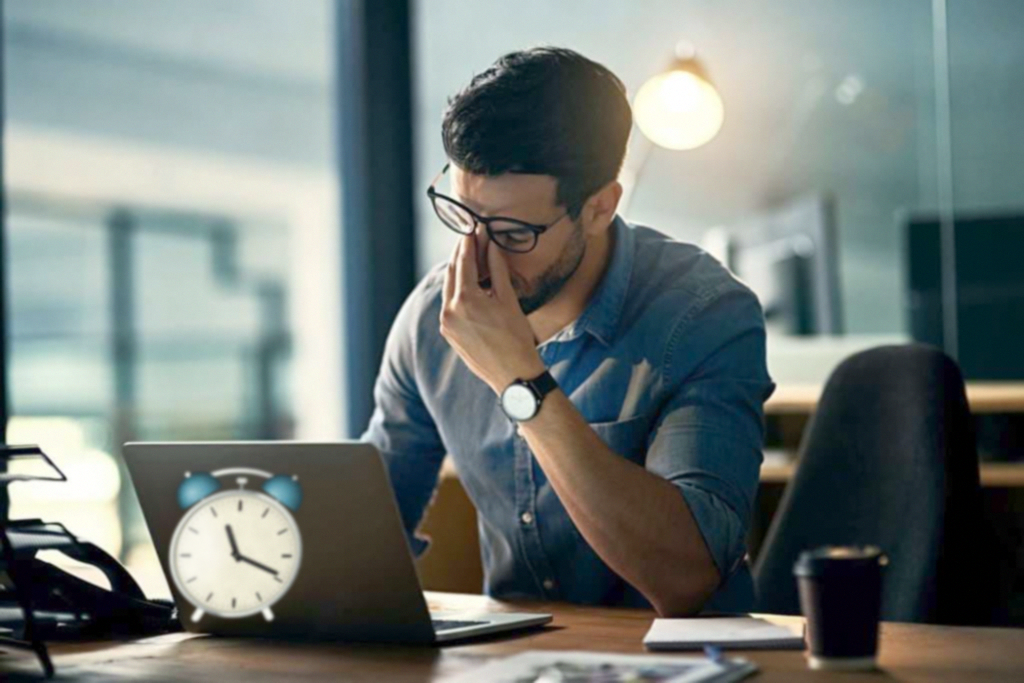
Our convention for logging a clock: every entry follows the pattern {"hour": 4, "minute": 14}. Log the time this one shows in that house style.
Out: {"hour": 11, "minute": 19}
